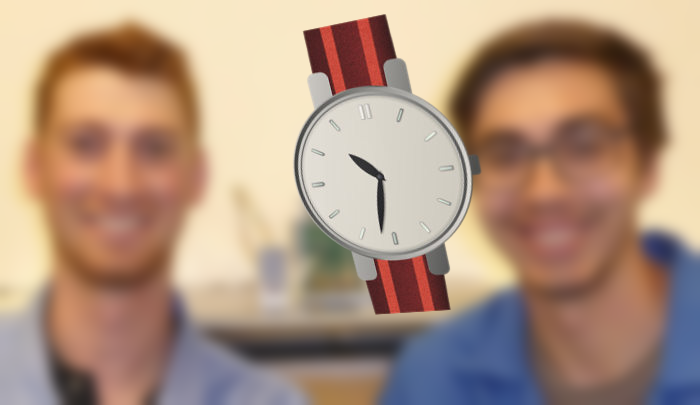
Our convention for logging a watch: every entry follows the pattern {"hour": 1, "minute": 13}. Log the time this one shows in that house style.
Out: {"hour": 10, "minute": 32}
